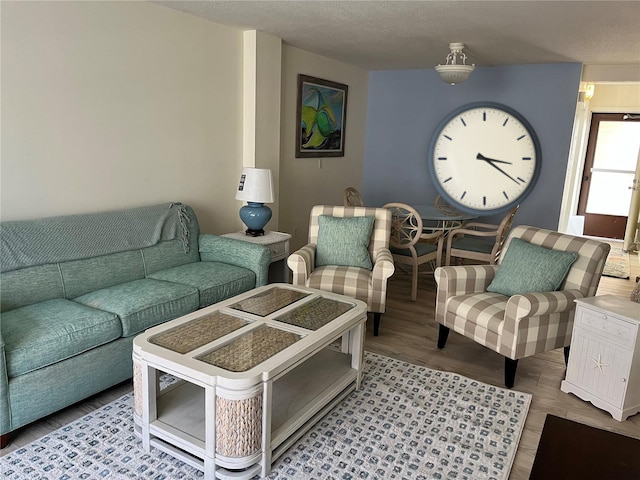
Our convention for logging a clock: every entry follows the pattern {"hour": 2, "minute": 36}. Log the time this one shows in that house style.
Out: {"hour": 3, "minute": 21}
